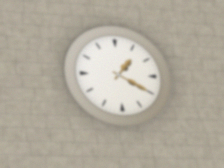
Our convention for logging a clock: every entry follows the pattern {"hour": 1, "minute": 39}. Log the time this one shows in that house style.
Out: {"hour": 1, "minute": 20}
